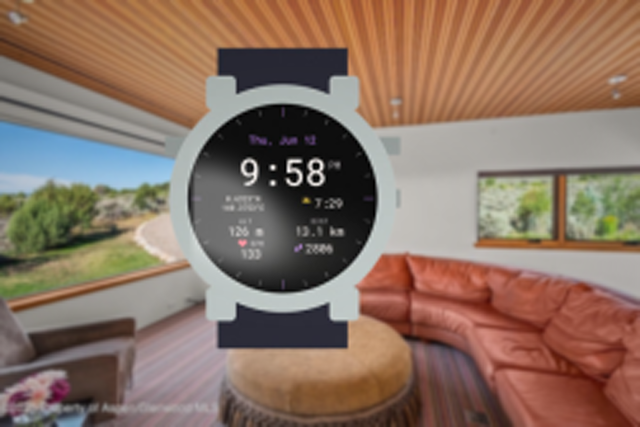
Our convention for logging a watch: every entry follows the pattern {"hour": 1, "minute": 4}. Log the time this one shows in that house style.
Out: {"hour": 9, "minute": 58}
